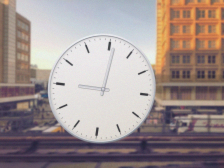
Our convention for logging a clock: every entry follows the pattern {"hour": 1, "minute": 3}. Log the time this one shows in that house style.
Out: {"hour": 9, "minute": 1}
